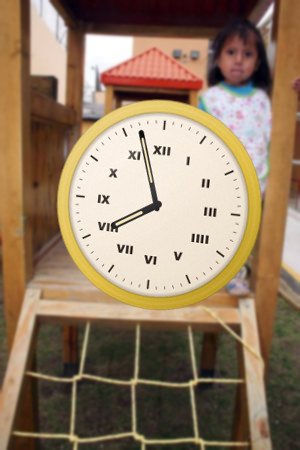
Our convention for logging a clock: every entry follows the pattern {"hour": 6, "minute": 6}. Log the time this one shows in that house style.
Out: {"hour": 7, "minute": 57}
